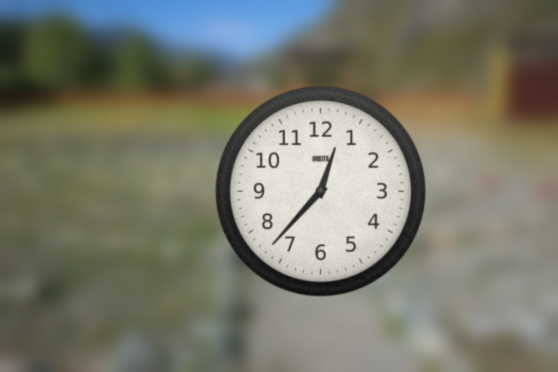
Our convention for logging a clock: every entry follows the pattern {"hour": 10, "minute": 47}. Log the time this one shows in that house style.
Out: {"hour": 12, "minute": 37}
